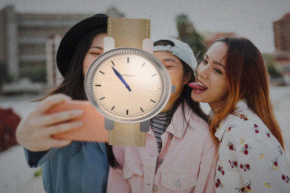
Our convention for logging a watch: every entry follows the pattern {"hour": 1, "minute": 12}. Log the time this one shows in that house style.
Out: {"hour": 10, "minute": 54}
